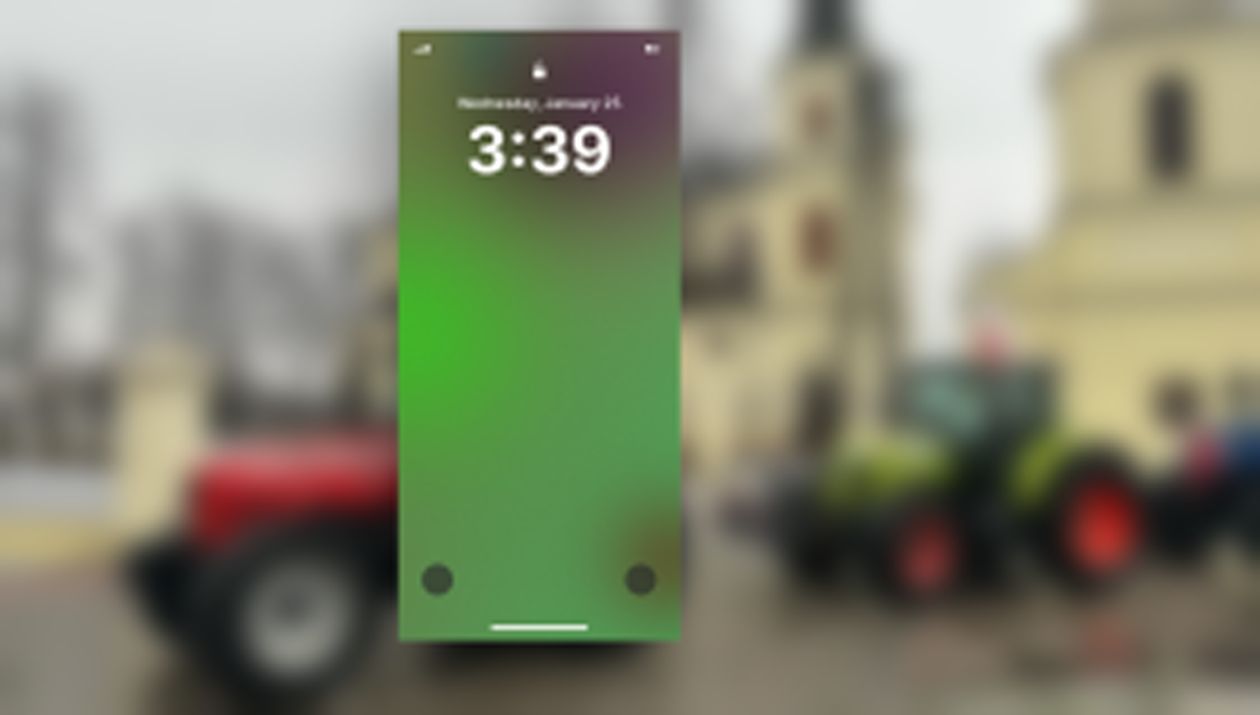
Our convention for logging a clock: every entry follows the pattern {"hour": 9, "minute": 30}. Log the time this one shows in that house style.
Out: {"hour": 3, "minute": 39}
